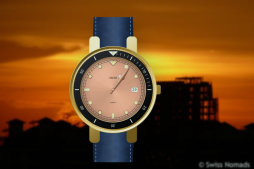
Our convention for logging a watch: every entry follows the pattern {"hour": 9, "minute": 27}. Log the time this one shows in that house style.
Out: {"hour": 1, "minute": 6}
